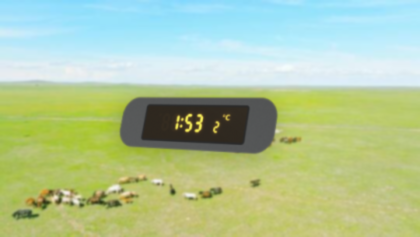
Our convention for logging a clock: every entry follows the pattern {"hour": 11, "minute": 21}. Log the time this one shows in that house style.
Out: {"hour": 1, "minute": 53}
